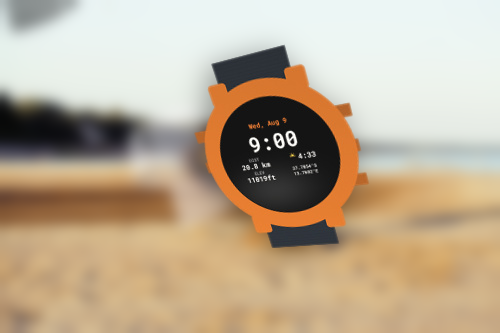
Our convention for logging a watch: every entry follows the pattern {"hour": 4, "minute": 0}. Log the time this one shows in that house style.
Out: {"hour": 9, "minute": 0}
